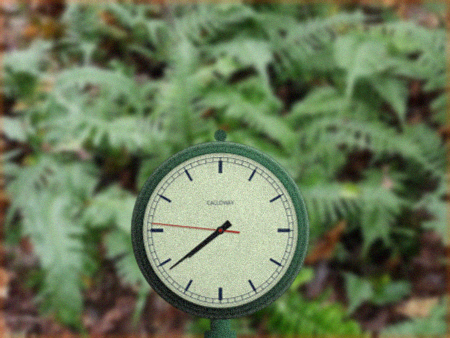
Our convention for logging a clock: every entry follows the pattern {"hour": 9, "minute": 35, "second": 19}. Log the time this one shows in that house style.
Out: {"hour": 7, "minute": 38, "second": 46}
